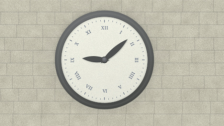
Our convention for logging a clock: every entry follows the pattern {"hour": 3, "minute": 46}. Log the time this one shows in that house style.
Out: {"hour": 9, "minute": 8}
